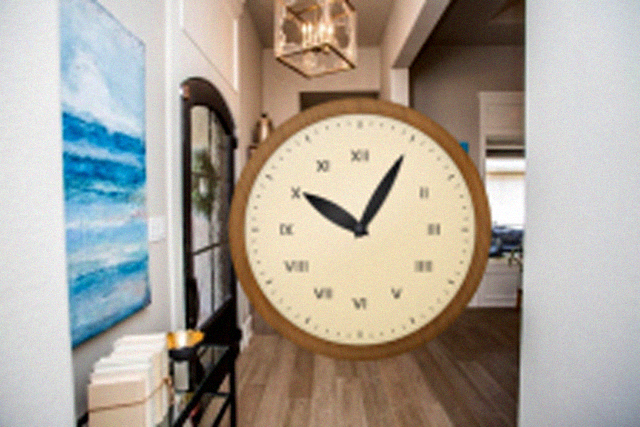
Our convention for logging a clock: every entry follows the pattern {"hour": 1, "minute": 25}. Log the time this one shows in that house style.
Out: {"hour": 10, "minute": 5}
